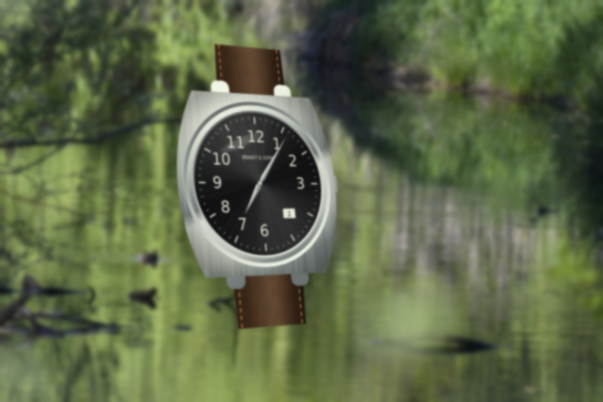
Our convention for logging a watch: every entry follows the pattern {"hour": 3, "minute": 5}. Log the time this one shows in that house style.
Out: {"hour": 7, "minute": 6}
